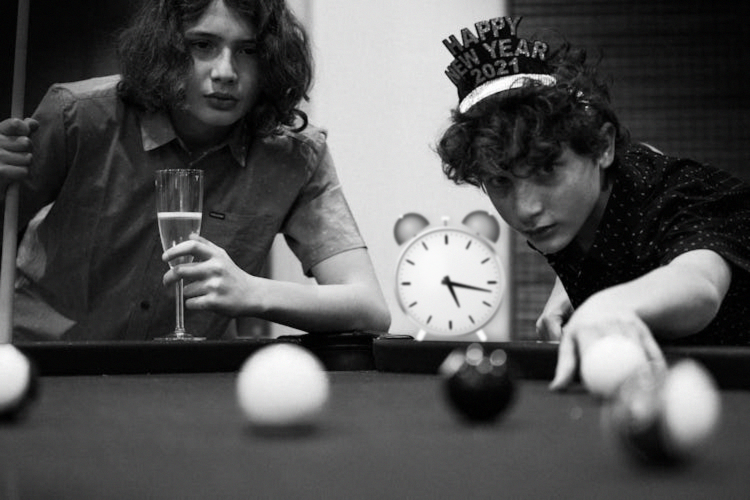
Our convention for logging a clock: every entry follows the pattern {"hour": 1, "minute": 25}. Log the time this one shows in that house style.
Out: {"hour": 5, "minute": 17}
